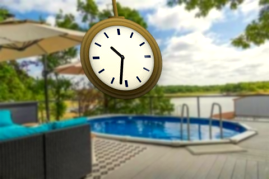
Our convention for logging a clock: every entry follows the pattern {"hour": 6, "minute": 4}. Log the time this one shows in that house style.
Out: {"hour": 10, "minute": 32}
